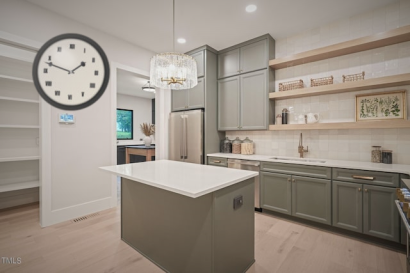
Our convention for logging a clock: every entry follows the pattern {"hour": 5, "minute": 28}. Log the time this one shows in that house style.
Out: {"hour": 1, "minute": 48}
